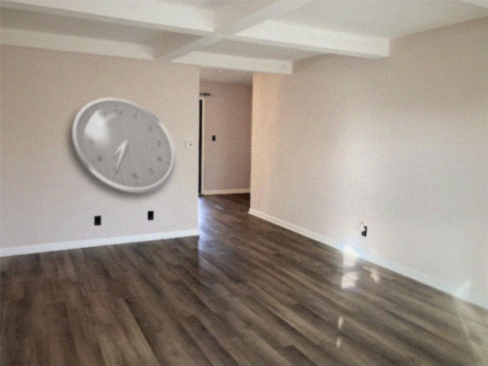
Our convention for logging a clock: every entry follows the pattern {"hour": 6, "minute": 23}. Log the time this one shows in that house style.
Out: {"hour": 7, "minute": 35}
